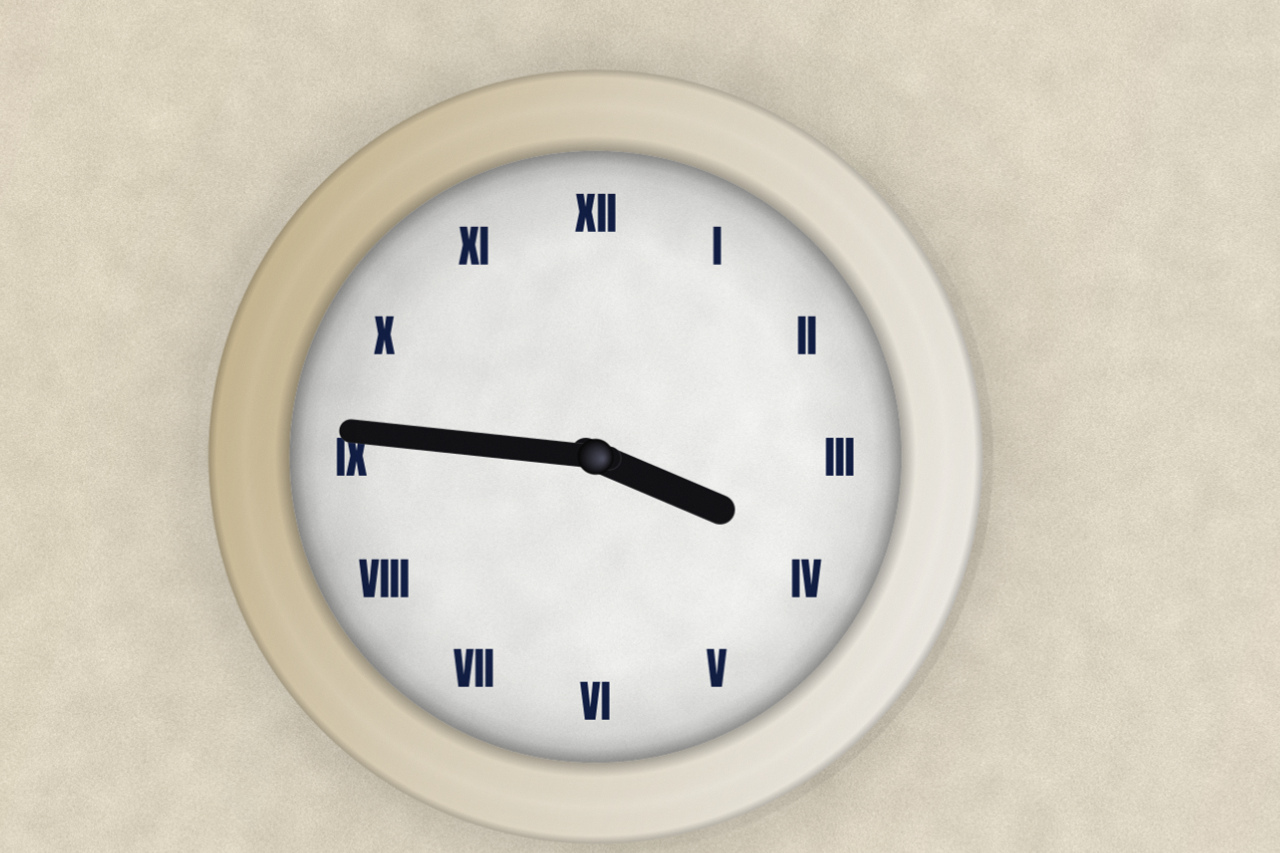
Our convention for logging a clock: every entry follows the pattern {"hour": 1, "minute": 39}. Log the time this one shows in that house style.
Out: {"hour": 3, "minute": 46}
